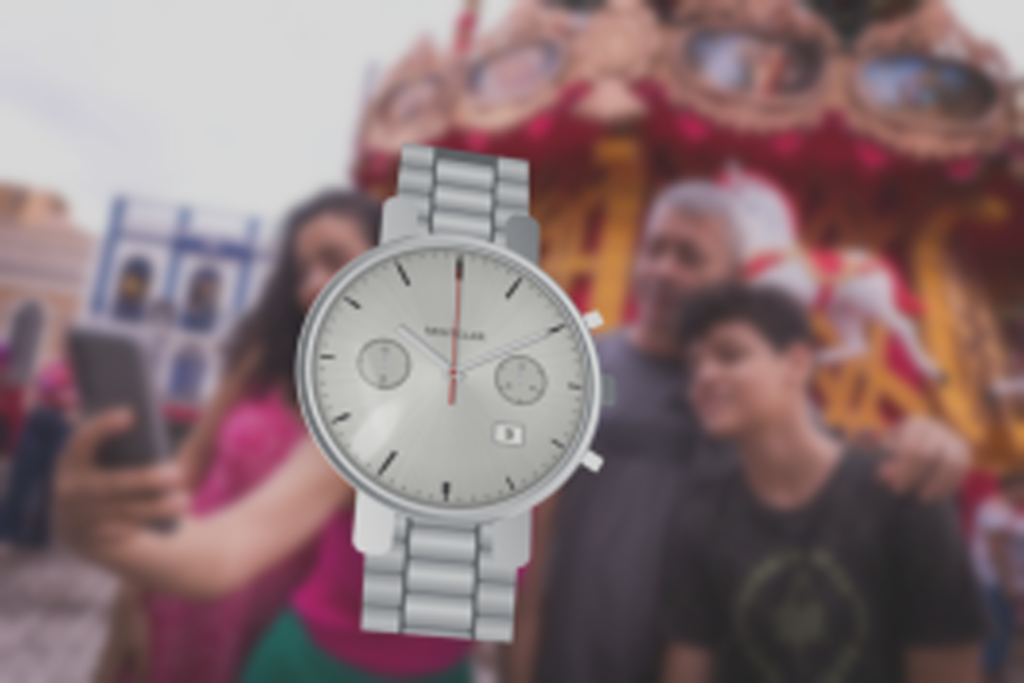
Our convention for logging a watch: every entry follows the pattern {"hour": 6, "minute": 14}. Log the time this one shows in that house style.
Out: {"hour": 10, "minute": 10}
